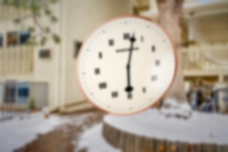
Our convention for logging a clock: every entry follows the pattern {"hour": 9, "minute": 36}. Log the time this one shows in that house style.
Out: {"hour": 6, "minute": 2}
